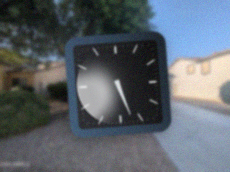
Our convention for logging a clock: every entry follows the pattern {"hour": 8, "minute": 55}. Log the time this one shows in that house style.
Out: {"hour": 5, "minute": 27}
